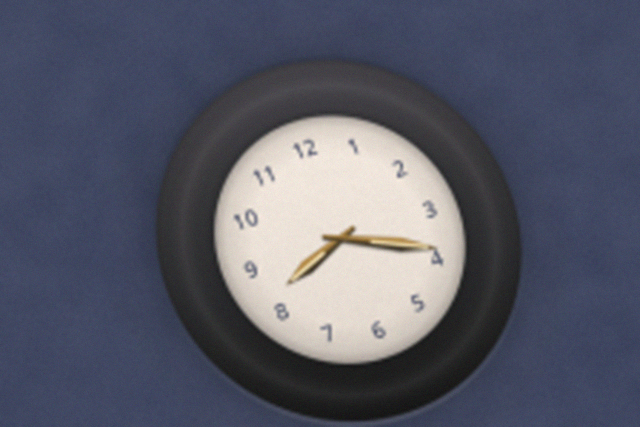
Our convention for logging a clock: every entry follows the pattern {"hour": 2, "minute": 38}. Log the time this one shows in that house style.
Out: {"hour": 8, "minute": 19}
